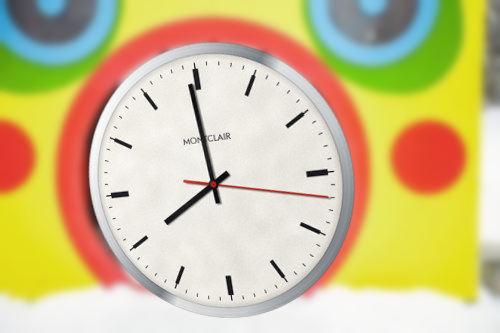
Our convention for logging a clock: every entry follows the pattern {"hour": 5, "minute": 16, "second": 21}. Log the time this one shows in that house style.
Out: {"hour": 7, "minute": 59, "second": 17}
